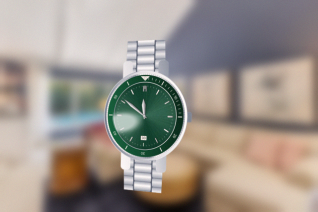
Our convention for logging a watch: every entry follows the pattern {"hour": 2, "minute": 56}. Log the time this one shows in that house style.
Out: {"hour": 11, "minute": 51}
